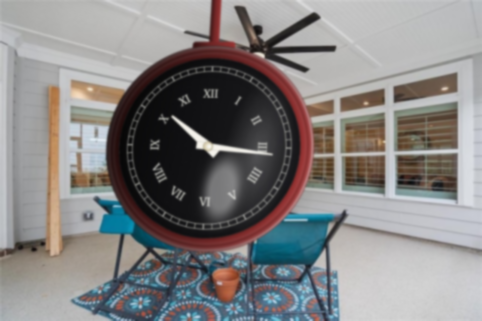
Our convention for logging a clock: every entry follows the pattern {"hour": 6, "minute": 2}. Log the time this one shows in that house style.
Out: {"hour": 10, "minute": 16}
